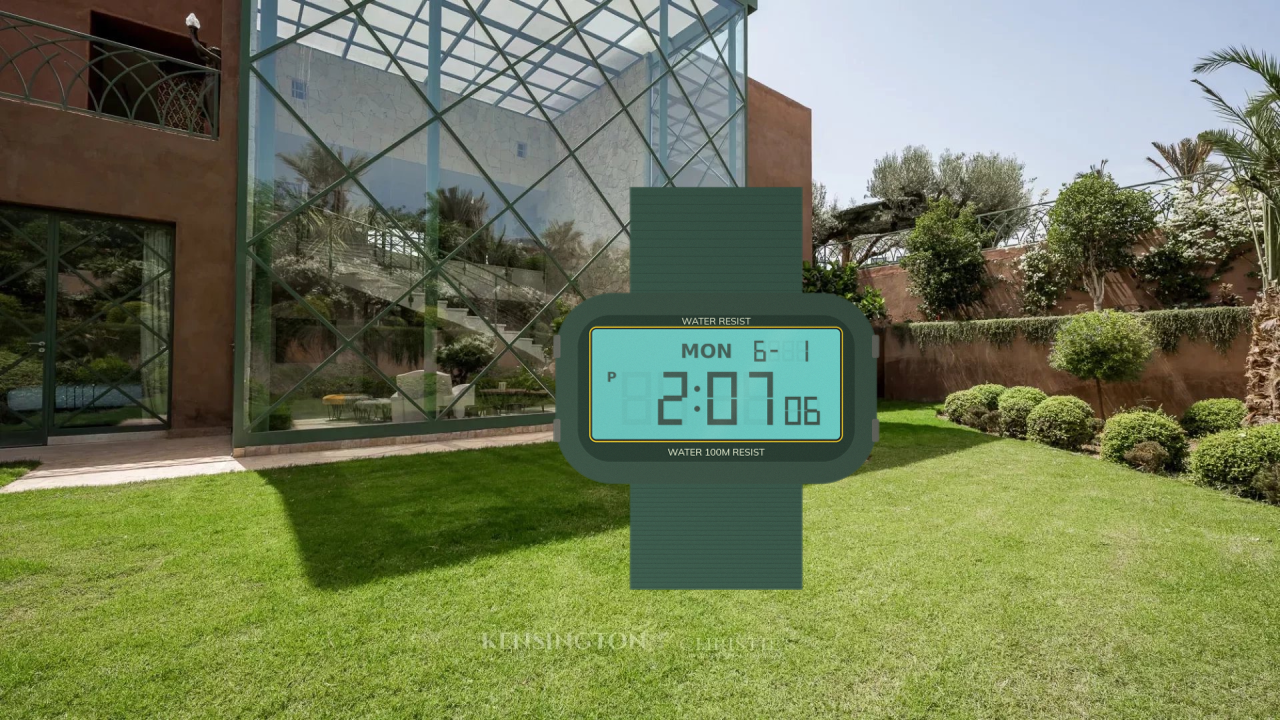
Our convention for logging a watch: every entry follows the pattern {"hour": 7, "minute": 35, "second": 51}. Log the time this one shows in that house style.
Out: {"hour": 2, "minute": 7, "second": 6}
